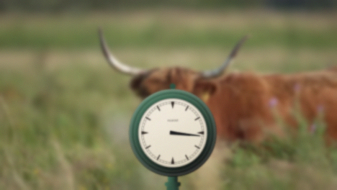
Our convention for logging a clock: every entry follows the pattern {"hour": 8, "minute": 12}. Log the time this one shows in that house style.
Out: {"hour": 3, "minute": 16}
